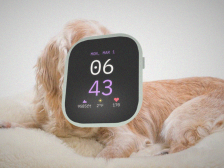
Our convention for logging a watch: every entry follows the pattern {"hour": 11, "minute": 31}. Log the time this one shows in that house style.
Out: {"hour": 6, "minute": 43}
